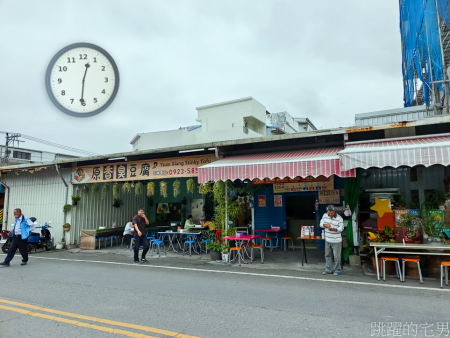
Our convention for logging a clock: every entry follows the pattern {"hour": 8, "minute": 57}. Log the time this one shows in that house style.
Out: {"hour": 12, "minute": 31}
